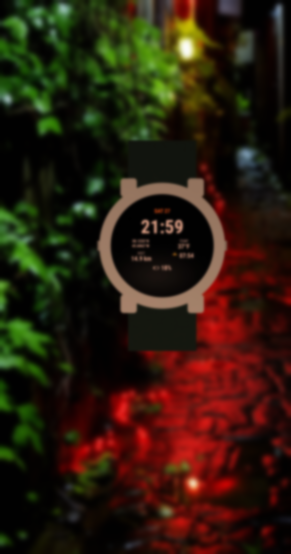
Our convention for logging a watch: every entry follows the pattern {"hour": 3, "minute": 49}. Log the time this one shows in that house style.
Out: {"hour": 21, "minute": 59}
